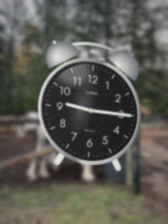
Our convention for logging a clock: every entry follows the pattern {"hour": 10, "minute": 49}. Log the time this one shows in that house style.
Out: {"hour": 9, "minute": 15}
